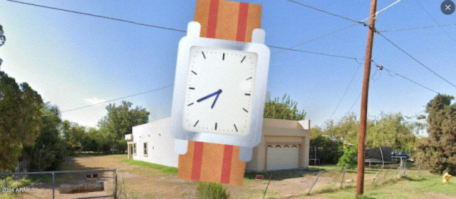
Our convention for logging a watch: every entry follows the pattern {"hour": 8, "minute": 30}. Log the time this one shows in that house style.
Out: {"hour": 6, "minute": 40}
